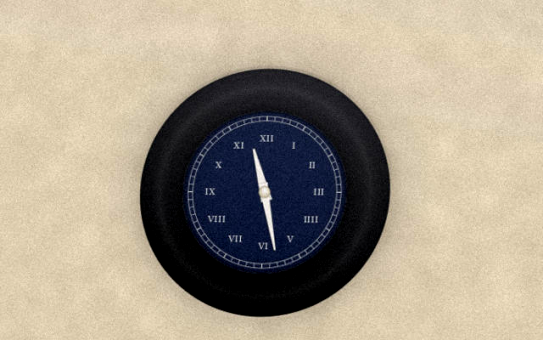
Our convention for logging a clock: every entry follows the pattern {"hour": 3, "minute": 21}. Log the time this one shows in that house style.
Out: {"hour": 11, "minute": 28}
